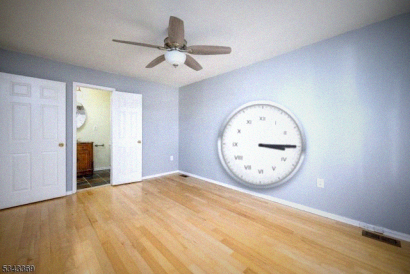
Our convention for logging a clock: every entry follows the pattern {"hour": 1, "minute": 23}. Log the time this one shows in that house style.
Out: {"hour": 3, "minute": 15}
